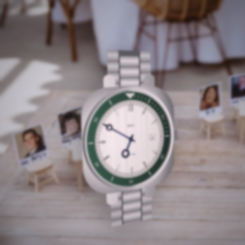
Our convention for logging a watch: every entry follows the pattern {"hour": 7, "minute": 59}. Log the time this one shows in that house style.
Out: {"hour": 6, "minute": 50}
